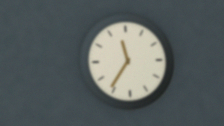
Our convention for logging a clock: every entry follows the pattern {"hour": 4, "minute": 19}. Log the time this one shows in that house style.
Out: {"hour": 11, "minute": 36}
